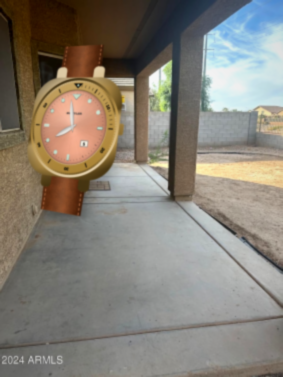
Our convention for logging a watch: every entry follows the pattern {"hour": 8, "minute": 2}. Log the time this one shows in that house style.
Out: {"hour": 7, "minute": 58}
